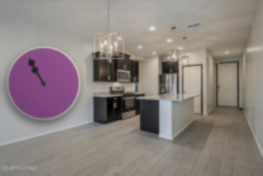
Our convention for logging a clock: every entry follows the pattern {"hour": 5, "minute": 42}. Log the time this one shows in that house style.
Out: {"hour": 10, "minute": 55}
